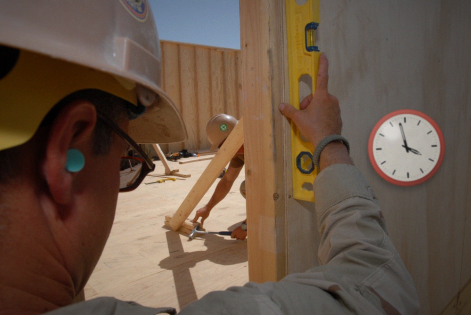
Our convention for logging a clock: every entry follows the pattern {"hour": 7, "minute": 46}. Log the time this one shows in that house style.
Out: {"hour": 3, "minute": 58}
